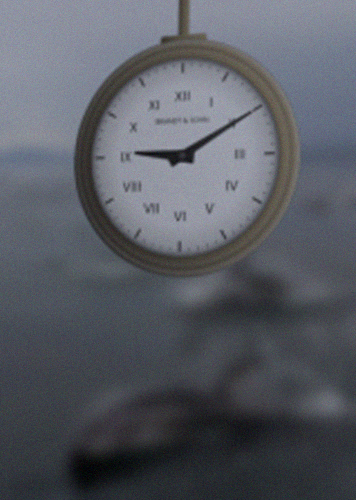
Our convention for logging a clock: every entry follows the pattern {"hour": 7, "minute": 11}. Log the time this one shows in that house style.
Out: {"hour": 9, "minute": 10}
